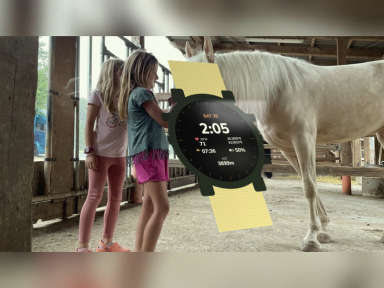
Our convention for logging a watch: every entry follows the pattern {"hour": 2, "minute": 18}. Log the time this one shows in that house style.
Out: {"hour": 2, "minute": 5}
